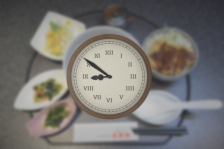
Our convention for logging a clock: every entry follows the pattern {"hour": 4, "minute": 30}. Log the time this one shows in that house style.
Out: {"hour": 8, "minute": 51}
